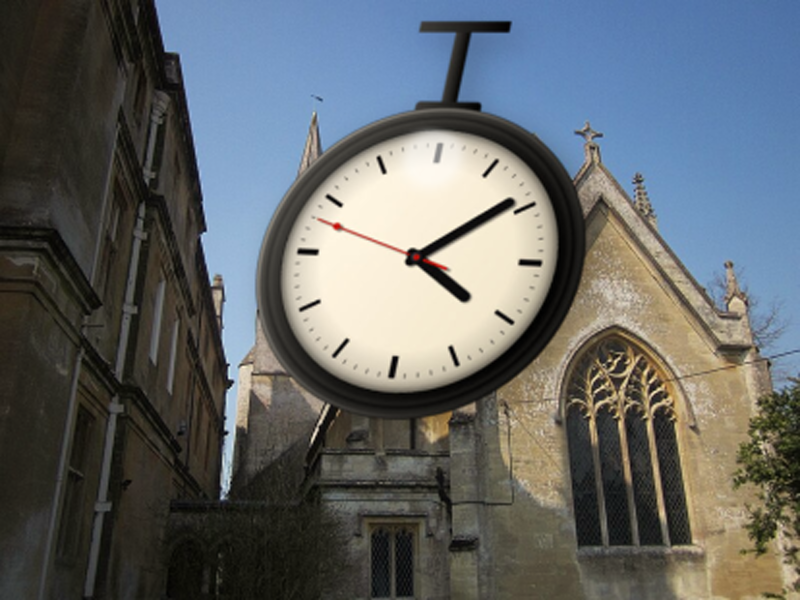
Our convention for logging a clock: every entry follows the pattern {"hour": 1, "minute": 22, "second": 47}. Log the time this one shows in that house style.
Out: {"hour": 4, "minute": 8, "second": 48}
